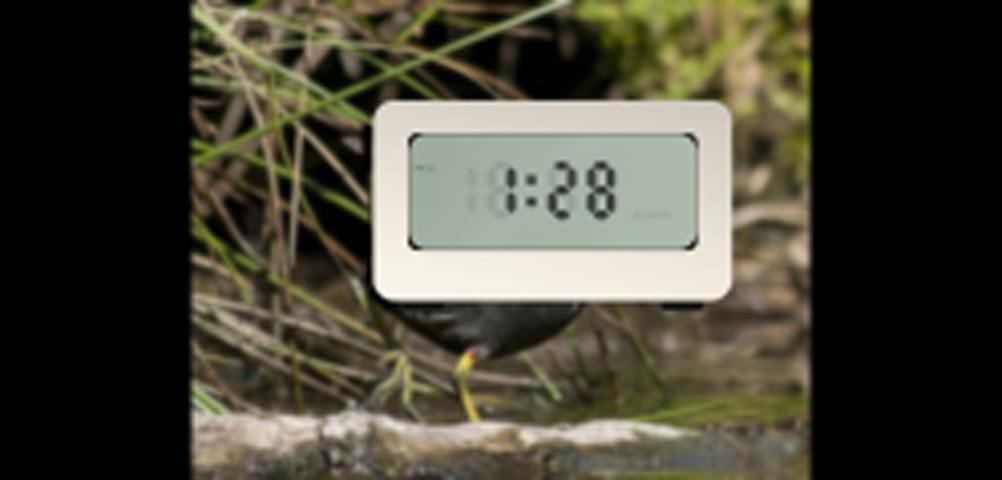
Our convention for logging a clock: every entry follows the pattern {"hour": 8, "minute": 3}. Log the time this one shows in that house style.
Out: {"hour": 1, "minute": 28}
